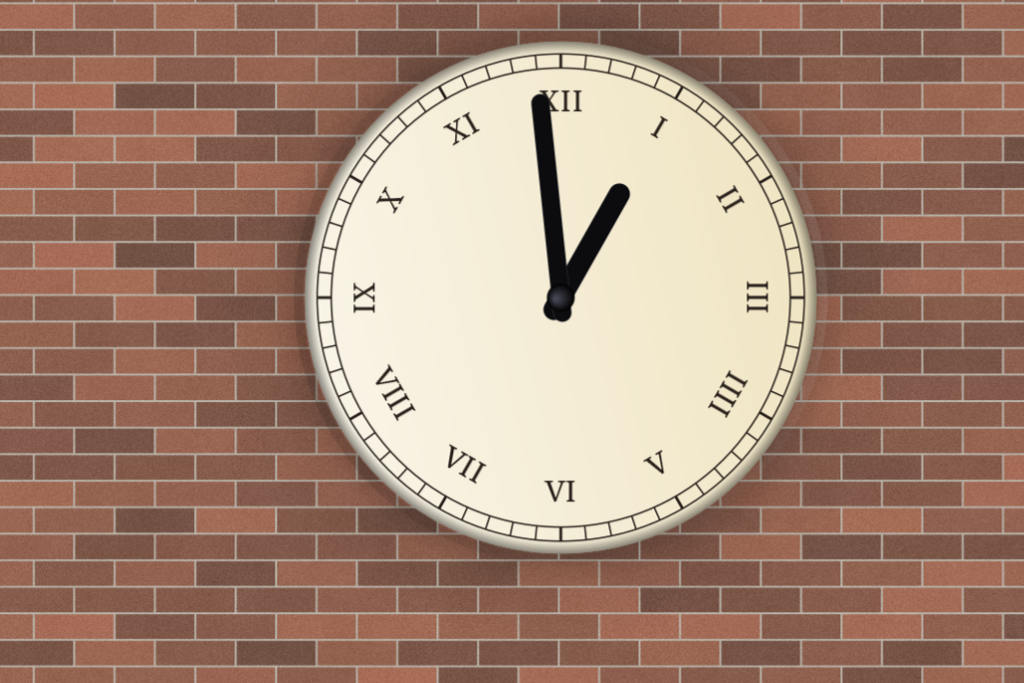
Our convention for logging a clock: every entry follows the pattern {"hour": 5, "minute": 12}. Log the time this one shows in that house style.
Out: {"hour": 12, "minute": 59}
